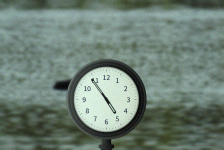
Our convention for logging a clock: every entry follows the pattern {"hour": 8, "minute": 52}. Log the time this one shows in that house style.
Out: {"hour": 4, "minute": 54}
